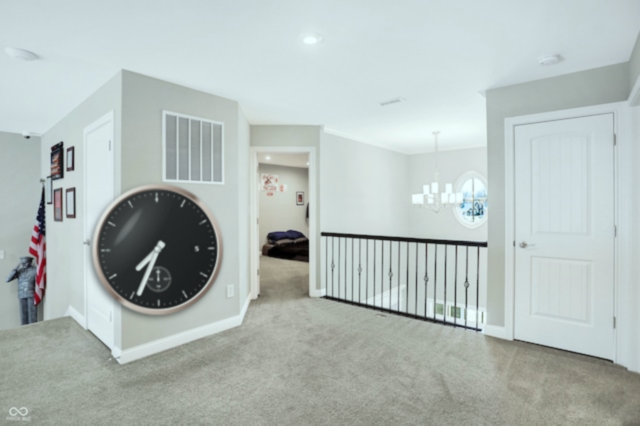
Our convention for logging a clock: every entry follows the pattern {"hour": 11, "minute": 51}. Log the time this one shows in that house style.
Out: {"hour": 7, "minute": 34}
